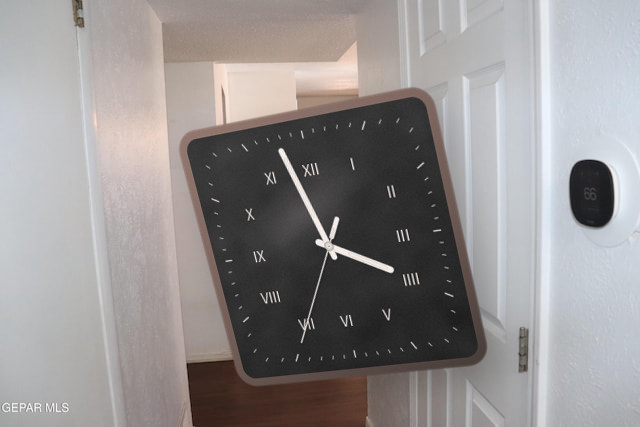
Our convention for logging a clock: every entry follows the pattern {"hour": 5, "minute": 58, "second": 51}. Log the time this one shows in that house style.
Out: {"hour": 3, "minute": 57, "second": 35}
